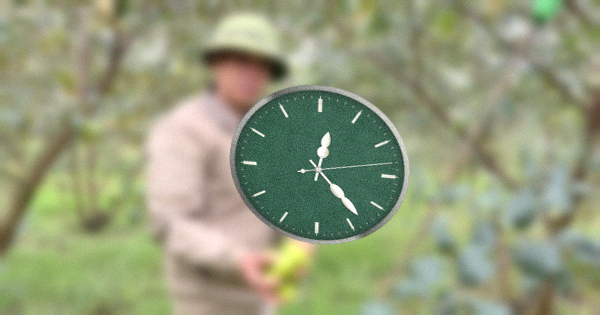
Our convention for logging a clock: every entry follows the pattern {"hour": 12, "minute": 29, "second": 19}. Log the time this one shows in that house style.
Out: {"hour": 12, "minute": 23, "second": 13}
